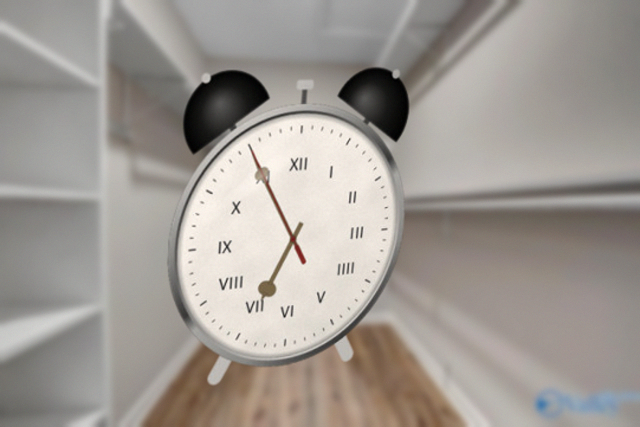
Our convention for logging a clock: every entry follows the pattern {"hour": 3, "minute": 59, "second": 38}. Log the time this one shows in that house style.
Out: {"hour": 6, "minute": 54, "second": 55}
